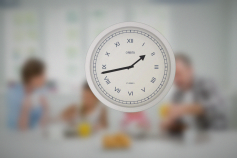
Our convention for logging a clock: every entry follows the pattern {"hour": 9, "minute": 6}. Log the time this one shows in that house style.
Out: {"hour": 1, "minute": 43}
